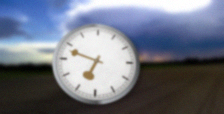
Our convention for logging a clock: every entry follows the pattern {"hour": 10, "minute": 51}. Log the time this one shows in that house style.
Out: {"hour": 6, "minute": 48}
